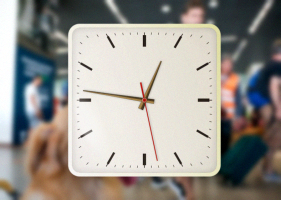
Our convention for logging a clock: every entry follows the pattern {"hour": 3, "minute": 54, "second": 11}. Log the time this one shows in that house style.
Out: {"hour": 12, "minute": 46, "second": 28}
